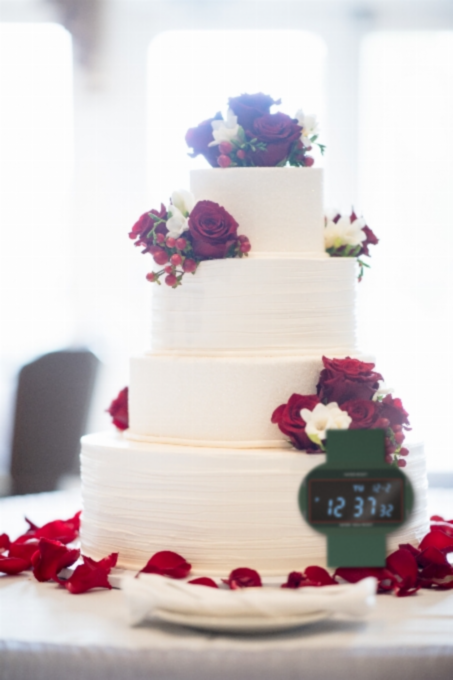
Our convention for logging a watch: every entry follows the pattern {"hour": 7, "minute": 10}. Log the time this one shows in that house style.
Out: {"hour": 12, "minute": 37}
